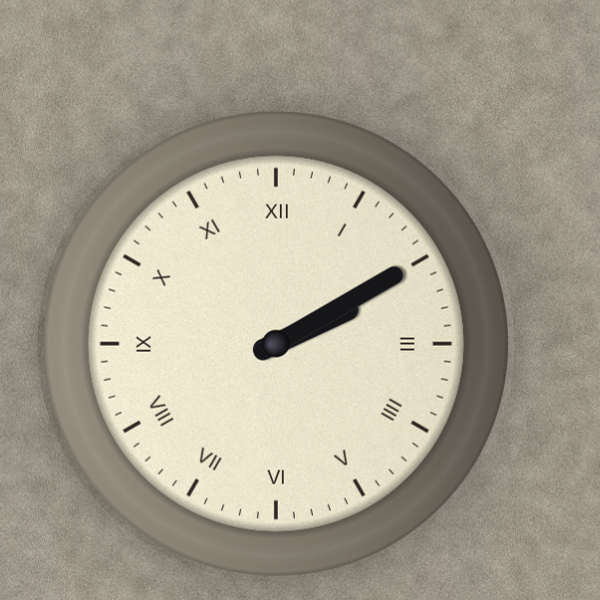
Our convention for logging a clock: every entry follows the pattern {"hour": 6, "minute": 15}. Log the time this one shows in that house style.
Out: {"hour": 2, "minute": 10}
